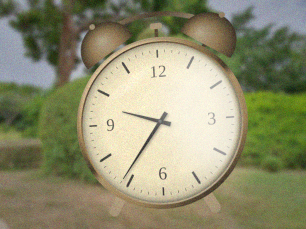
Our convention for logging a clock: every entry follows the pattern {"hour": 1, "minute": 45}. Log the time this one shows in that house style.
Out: {"hour": 9, "minute": 36}
